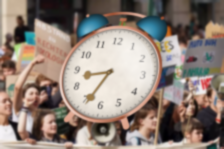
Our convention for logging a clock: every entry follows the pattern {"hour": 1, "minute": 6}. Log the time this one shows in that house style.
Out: {"hour": 8, "minute": 34}
